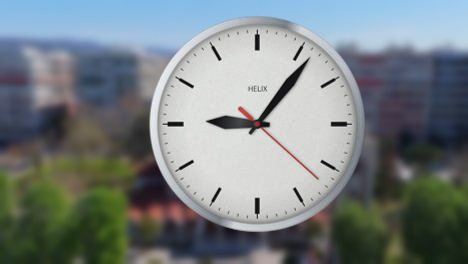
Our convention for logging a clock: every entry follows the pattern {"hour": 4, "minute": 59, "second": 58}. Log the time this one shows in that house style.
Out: {"hour": 9, "minute": 6, "second": 22}
